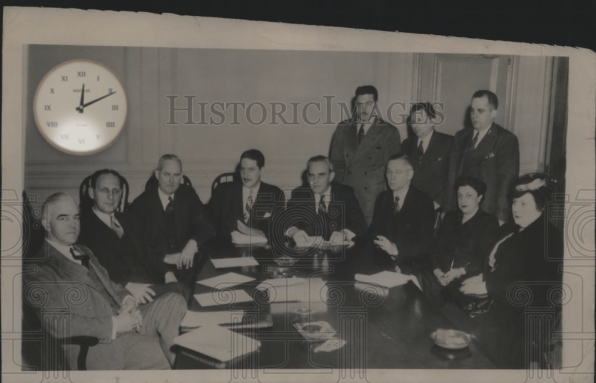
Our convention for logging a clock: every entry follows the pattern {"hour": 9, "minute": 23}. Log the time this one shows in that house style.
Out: {"hour": 12, "minute": 11}
